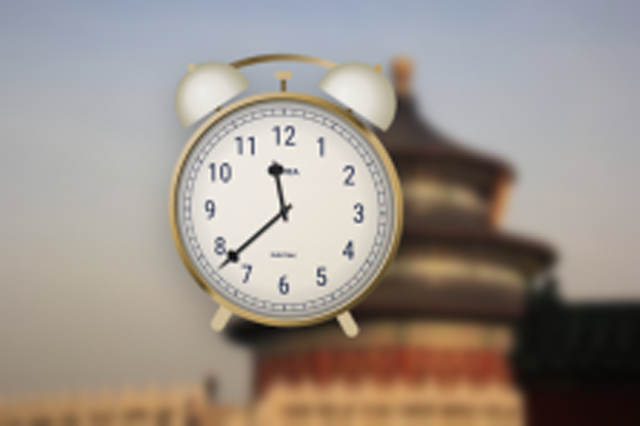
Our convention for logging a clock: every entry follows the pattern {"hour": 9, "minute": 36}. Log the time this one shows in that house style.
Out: {"hour": 11, "minute": 38}
